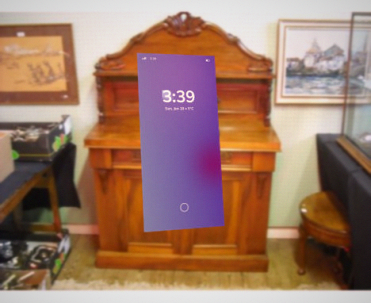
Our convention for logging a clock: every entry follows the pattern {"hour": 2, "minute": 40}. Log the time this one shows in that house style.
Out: {"hour": 3, "minute": 39}
